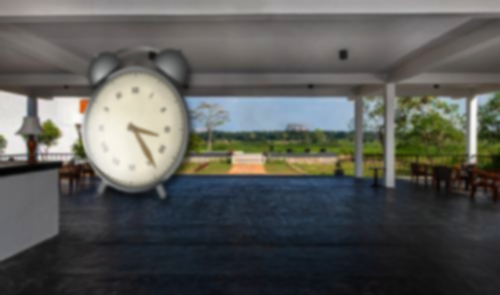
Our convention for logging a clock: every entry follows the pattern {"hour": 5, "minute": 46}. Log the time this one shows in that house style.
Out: {"hour": 3, "minute": 24}
